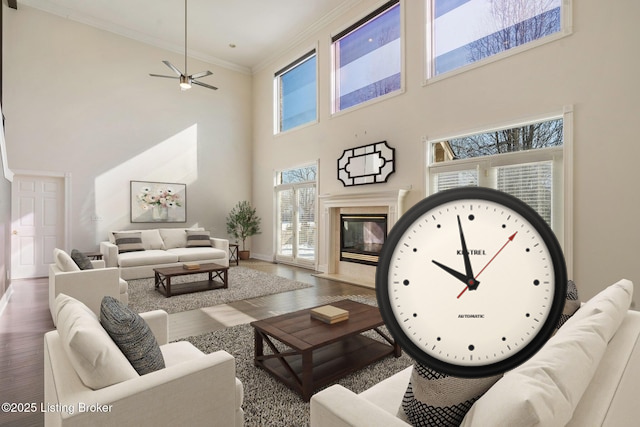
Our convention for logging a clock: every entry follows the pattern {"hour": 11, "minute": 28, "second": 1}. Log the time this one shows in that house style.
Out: {"hour": 9, "minute": 58, "second": 7}
